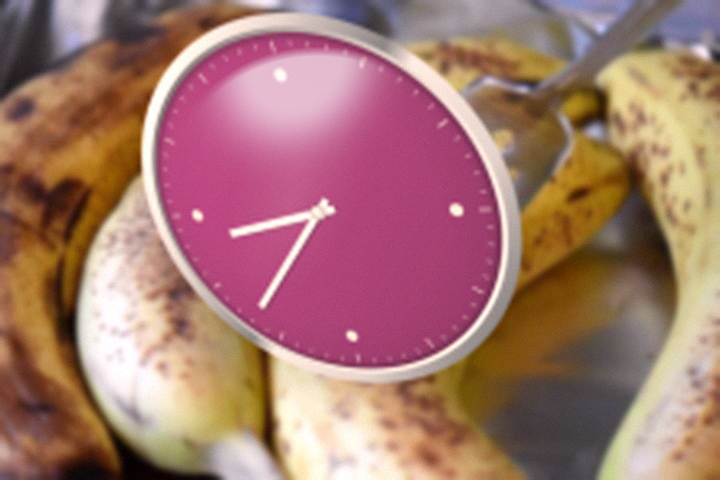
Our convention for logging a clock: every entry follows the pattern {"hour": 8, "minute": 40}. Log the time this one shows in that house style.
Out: {"hour": 8, "minute": 37}
